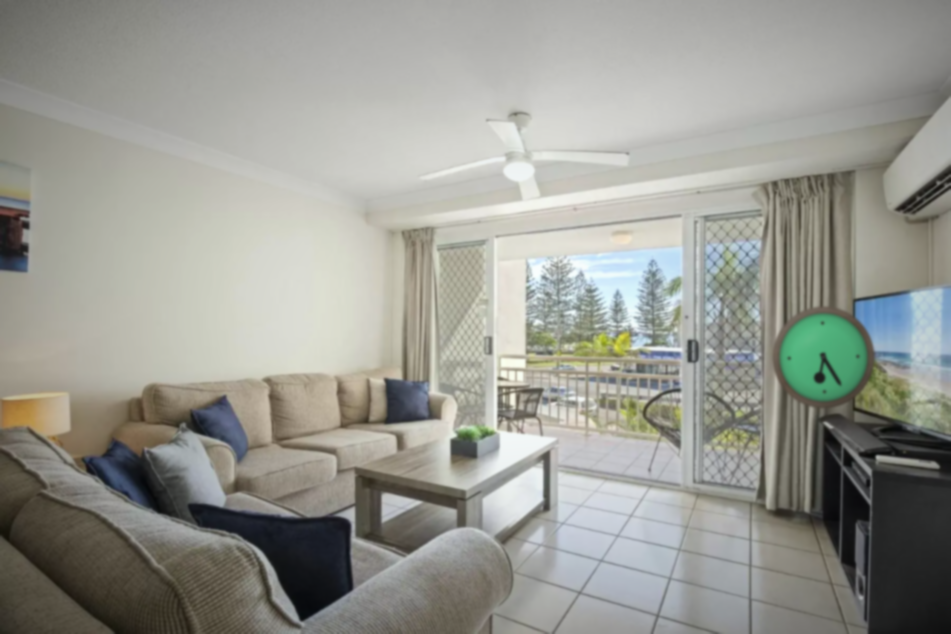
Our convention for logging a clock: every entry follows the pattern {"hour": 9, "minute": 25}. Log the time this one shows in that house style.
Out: {"hour": 6, "minute": 25}
